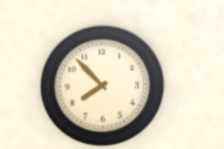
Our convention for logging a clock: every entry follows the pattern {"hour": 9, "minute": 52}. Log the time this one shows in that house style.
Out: {"hour": 7, "minute": 53}
